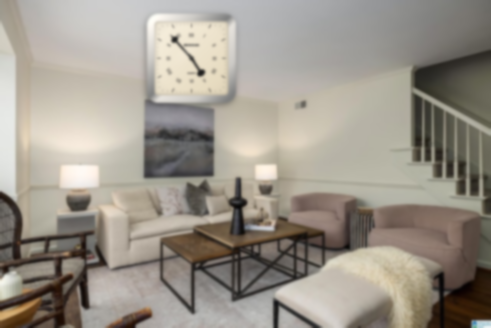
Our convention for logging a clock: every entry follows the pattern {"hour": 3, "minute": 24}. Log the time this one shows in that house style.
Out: {"hour": 4, "minute": 53}
